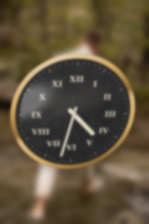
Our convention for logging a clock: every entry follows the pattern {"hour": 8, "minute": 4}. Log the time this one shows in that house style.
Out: {"hour": 4, "minute": 32}
